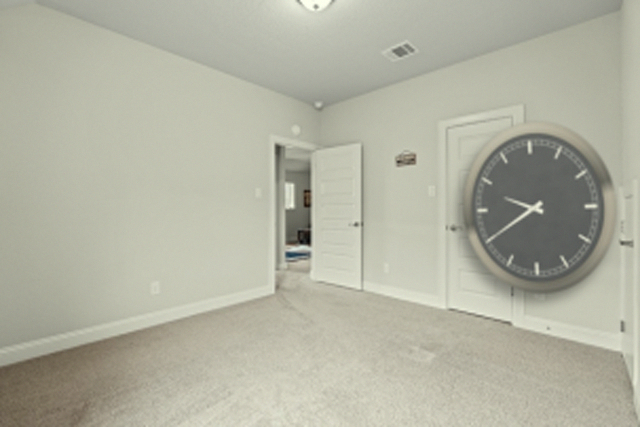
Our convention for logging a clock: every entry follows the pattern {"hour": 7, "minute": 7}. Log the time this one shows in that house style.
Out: {"hour": 9, "minute": 40}
